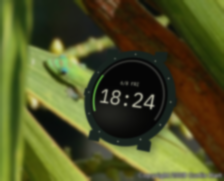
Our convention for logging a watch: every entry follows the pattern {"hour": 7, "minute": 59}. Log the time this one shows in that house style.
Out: {"hour": 18, "minute": 24}
